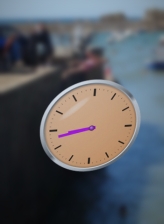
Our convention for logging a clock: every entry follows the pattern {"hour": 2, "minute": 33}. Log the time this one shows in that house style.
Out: {"hour": 8, "minute": 43}
